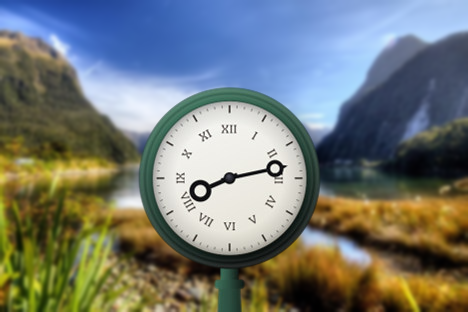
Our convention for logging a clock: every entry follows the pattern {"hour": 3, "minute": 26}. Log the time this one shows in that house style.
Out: {"hour": 8, "minute": 13}
